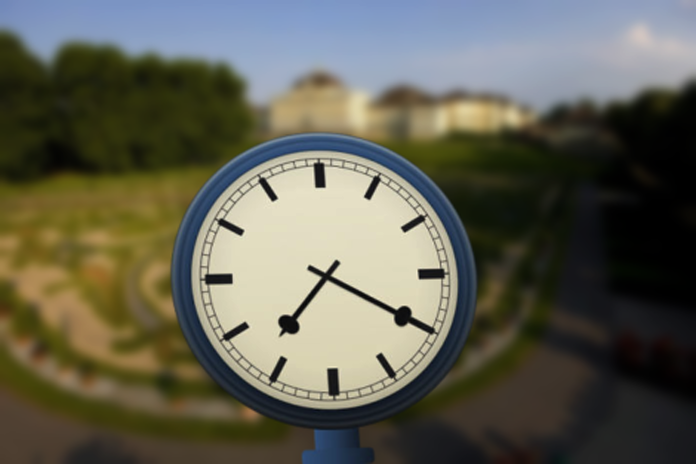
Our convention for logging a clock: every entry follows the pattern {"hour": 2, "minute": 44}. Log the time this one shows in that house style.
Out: {"hour": 7, "minute": 20}
